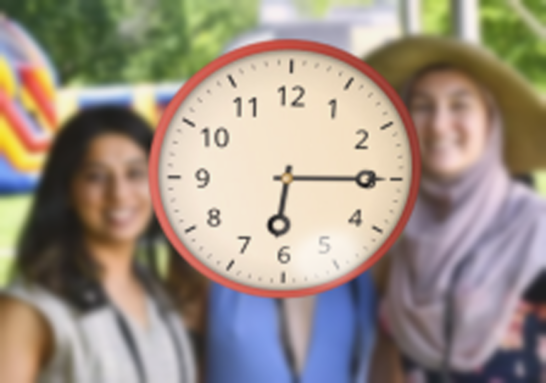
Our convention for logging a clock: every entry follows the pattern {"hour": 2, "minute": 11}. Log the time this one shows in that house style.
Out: {"hour": 6, "minute": 15}
